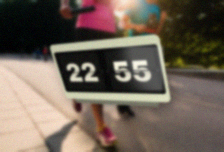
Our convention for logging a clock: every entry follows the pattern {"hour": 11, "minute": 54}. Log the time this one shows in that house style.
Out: {"hour": 22, "minute": 55}
